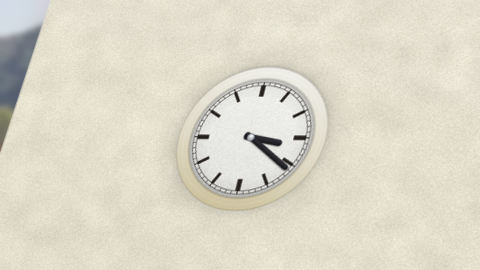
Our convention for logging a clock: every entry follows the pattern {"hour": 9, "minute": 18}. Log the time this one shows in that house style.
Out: {"hour": 3, "minute": 21}
